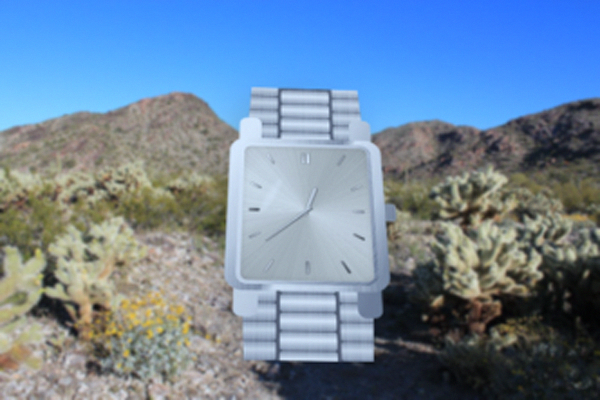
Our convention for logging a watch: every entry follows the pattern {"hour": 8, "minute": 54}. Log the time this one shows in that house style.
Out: {"hour": 12, "minute": 38}
